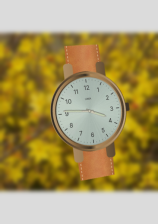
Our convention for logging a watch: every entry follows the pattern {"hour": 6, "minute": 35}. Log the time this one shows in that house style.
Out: {"hour": 3, "minute": 46}
